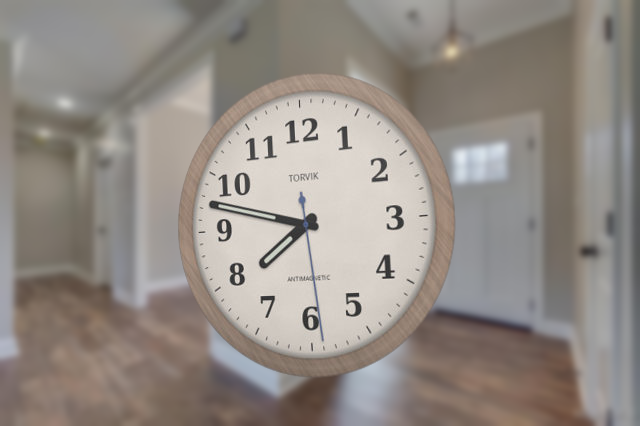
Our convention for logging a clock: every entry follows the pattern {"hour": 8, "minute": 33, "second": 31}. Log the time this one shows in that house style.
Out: {"hour": 7, "minute": 47, "second": 29}
